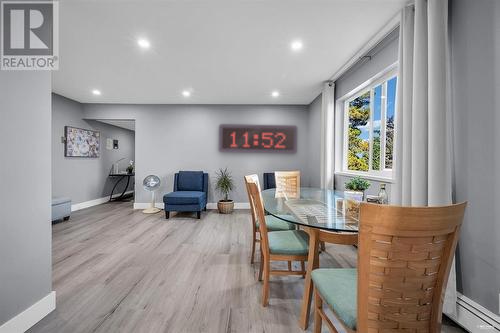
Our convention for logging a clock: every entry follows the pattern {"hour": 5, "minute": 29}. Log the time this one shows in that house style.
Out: {"hour": 11, "minute": 52}
